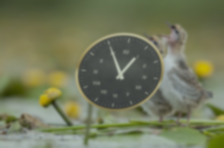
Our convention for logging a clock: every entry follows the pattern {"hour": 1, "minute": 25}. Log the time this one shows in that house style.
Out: {"hour": 12, "minute": 55}
